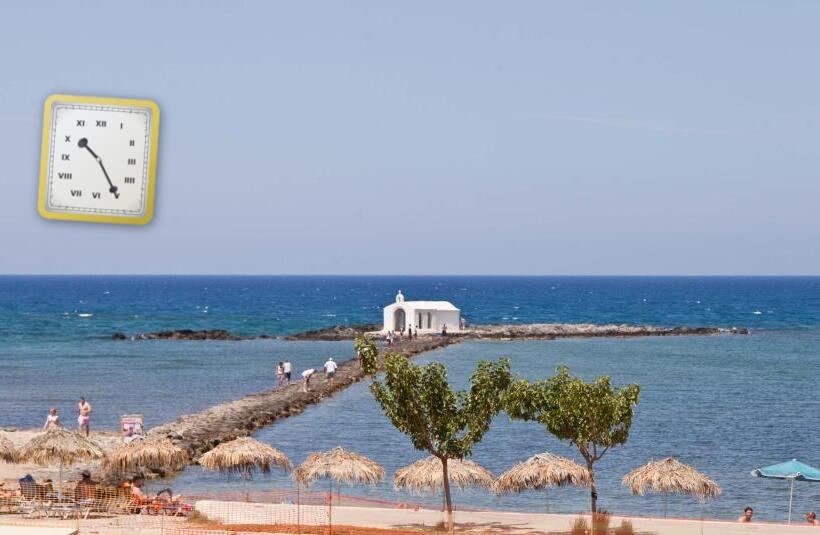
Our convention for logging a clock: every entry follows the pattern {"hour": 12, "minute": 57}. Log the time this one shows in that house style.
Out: {"hour": 10, "minute": 25}
